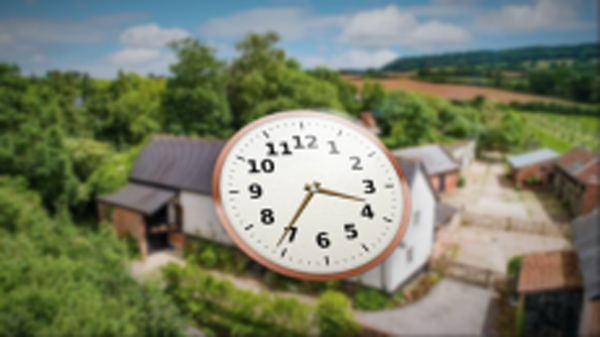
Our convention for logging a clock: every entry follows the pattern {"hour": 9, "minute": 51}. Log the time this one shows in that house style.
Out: {"hour": 3, "minute": 36}
